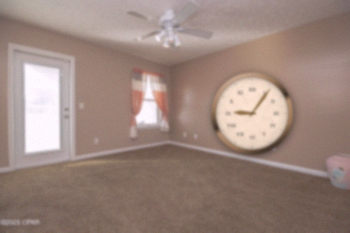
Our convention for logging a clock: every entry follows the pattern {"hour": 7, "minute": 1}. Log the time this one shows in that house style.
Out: {"hour": 9, "minute": 6}
